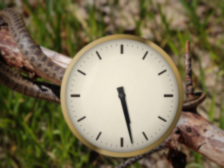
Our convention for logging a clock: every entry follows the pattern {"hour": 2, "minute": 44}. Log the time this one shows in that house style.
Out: {"hour": 5, "minute": 28}
